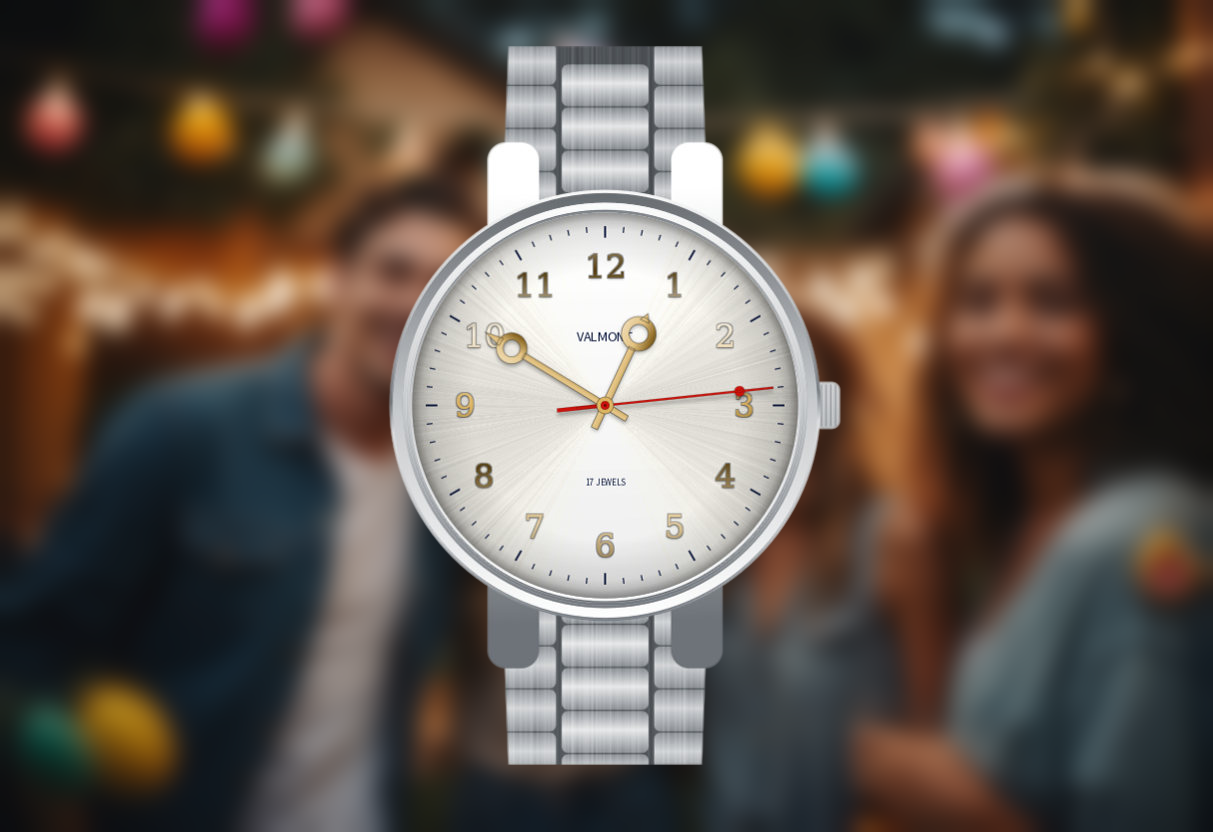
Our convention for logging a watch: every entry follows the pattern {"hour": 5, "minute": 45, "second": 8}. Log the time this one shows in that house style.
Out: {"hour": 12, "minute": 50, "second": 14}
